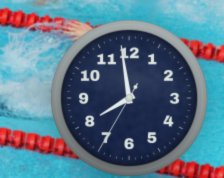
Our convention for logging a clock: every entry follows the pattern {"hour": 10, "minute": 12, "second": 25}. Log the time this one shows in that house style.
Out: {"hour": 7, "minute": 58, "second": 35}
